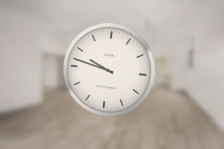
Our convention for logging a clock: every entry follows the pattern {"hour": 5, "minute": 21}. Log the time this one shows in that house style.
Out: {"hour": 9, "minute": 47}
